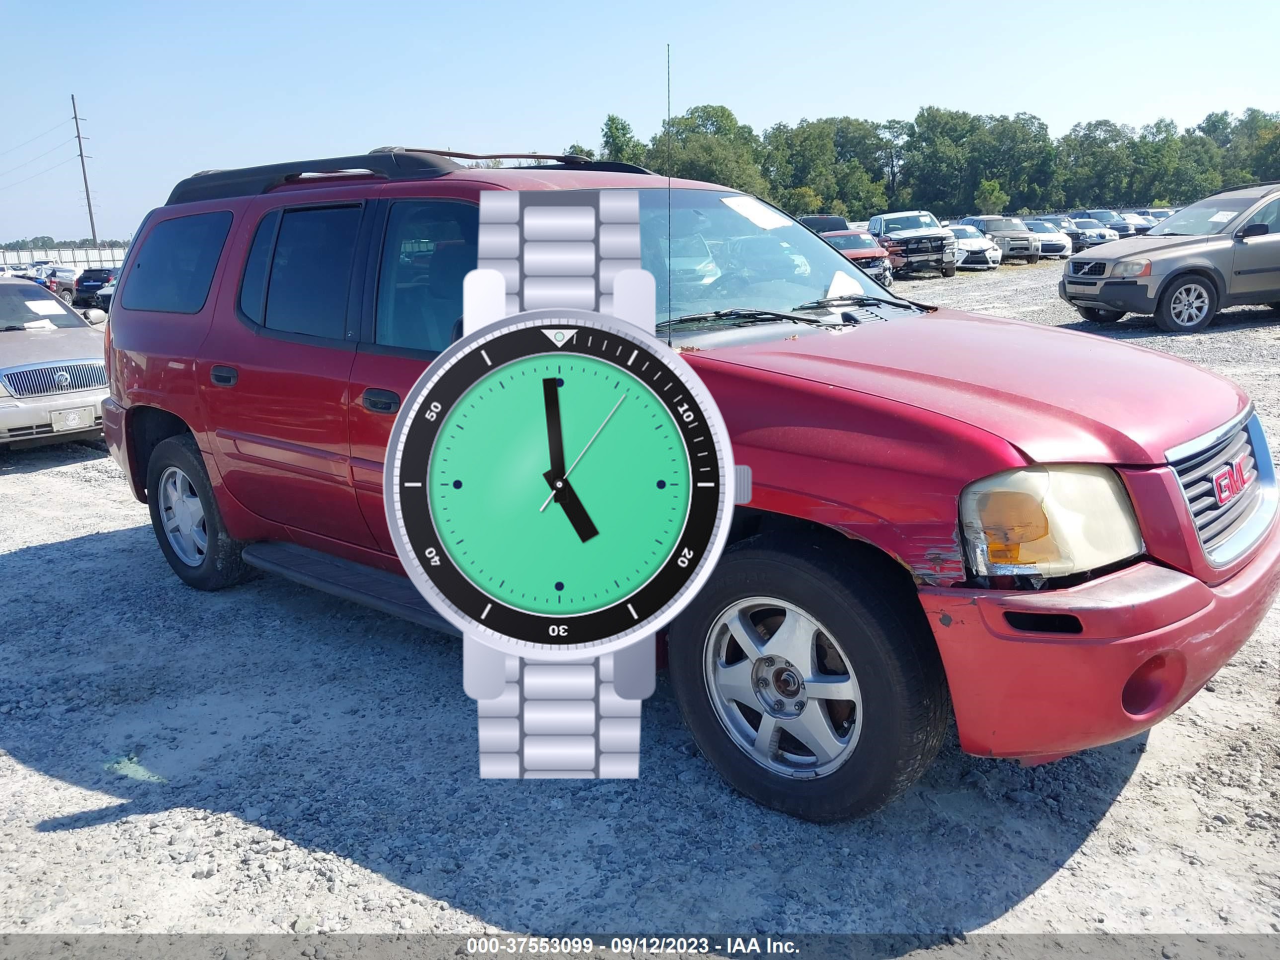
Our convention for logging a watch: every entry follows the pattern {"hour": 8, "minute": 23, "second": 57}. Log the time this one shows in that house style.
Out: {"hour": 4, "minute": 59, "second": 6}
